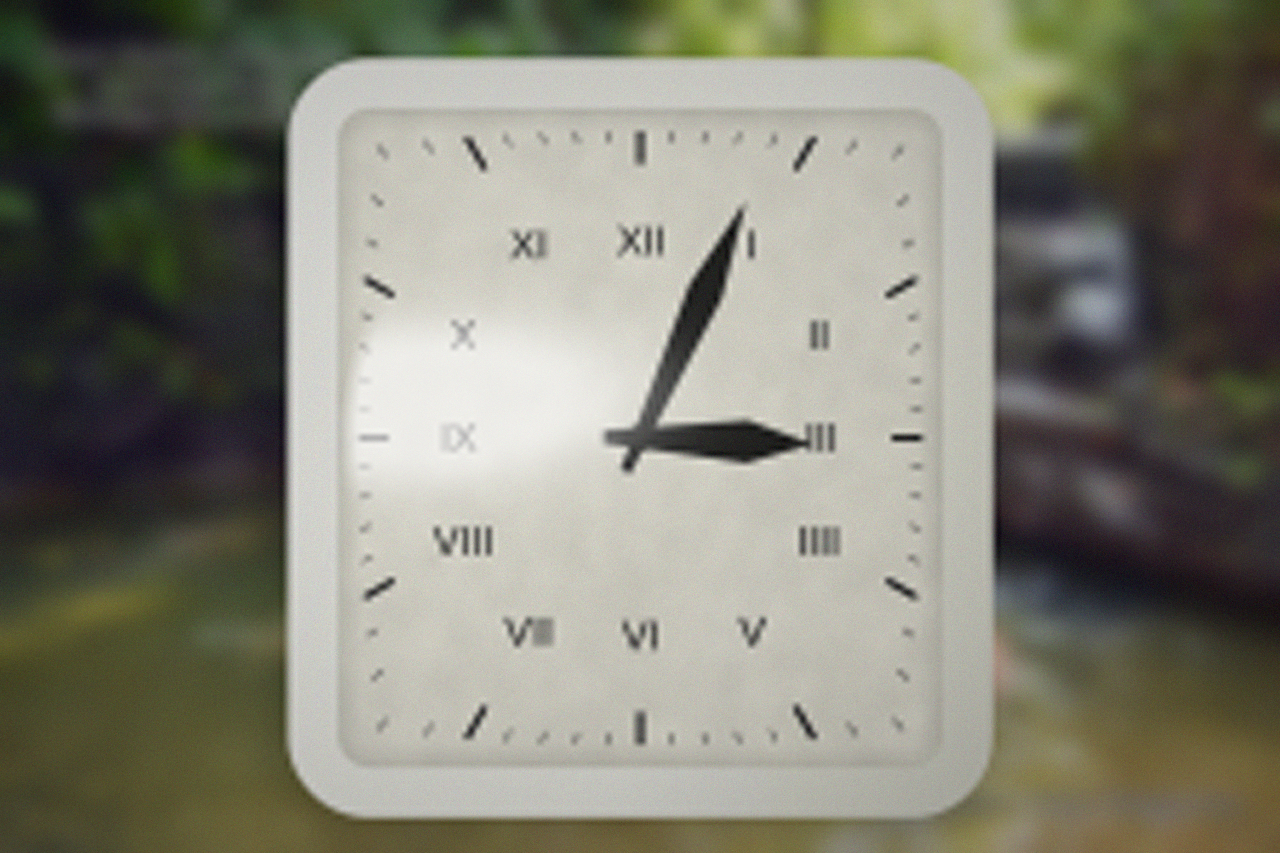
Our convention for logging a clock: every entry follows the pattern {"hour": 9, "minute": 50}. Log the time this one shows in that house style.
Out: {"hour": 3, "minute": 4}
